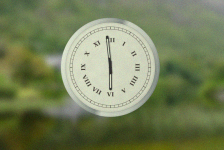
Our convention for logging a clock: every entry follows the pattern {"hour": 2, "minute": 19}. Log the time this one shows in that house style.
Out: {"hour": 5, "minute": 59}
